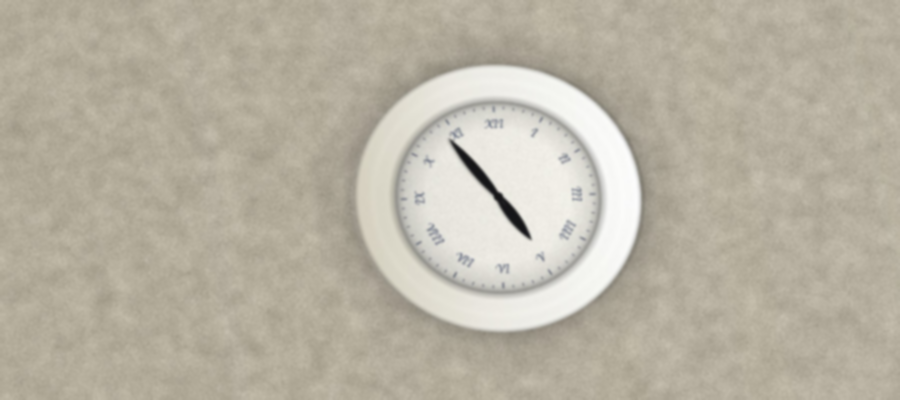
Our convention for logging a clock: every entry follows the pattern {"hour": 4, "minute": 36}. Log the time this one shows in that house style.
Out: {"hour": 4, "minute": 54}
